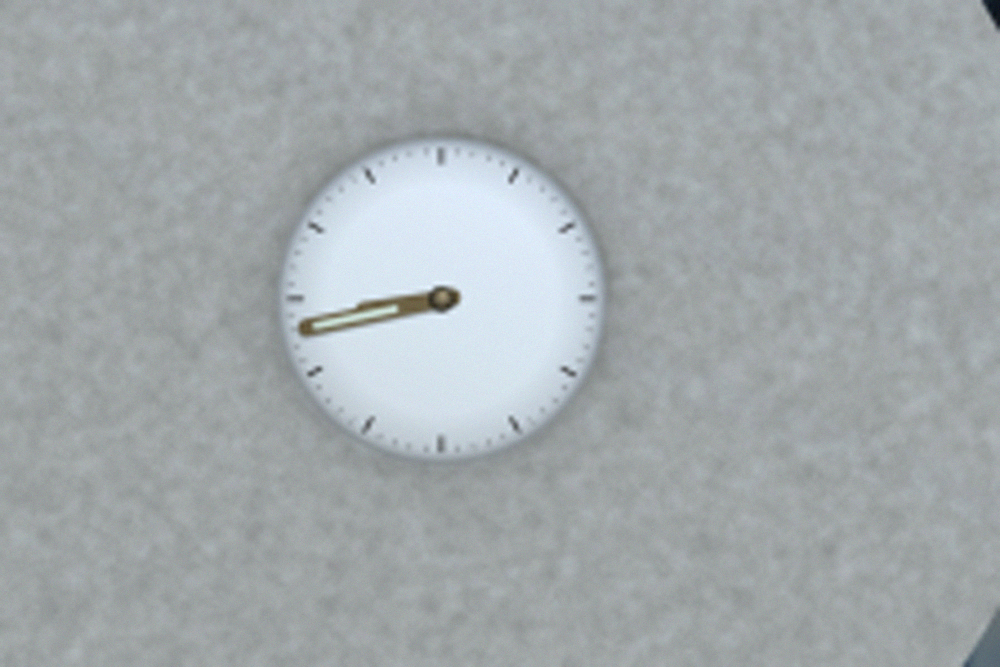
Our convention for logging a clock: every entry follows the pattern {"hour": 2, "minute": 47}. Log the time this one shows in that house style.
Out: {"hour": 8, "minute": 43}
